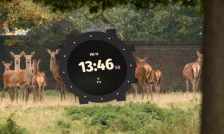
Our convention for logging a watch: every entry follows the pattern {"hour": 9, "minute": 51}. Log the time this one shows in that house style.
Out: {"hour": 13, "minute": 46}
